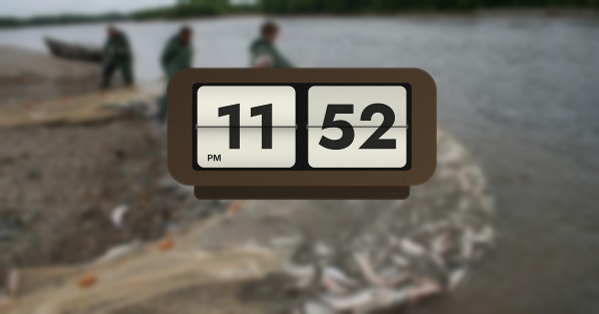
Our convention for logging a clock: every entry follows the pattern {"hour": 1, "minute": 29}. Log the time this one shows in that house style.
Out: {"hour": 11, "minute": 52}
